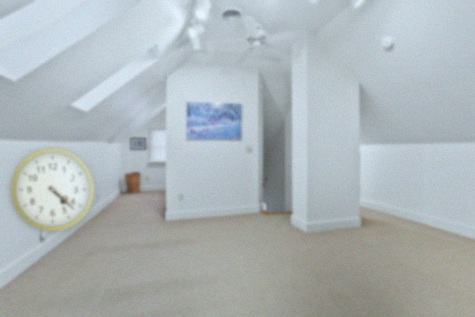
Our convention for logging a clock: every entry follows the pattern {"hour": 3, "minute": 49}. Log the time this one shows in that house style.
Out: {"hour": 4, "minute": 22}
